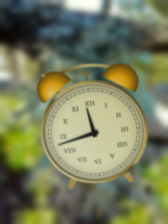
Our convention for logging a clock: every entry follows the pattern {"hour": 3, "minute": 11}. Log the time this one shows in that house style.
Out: {"hour": 11, "minute": 43}
